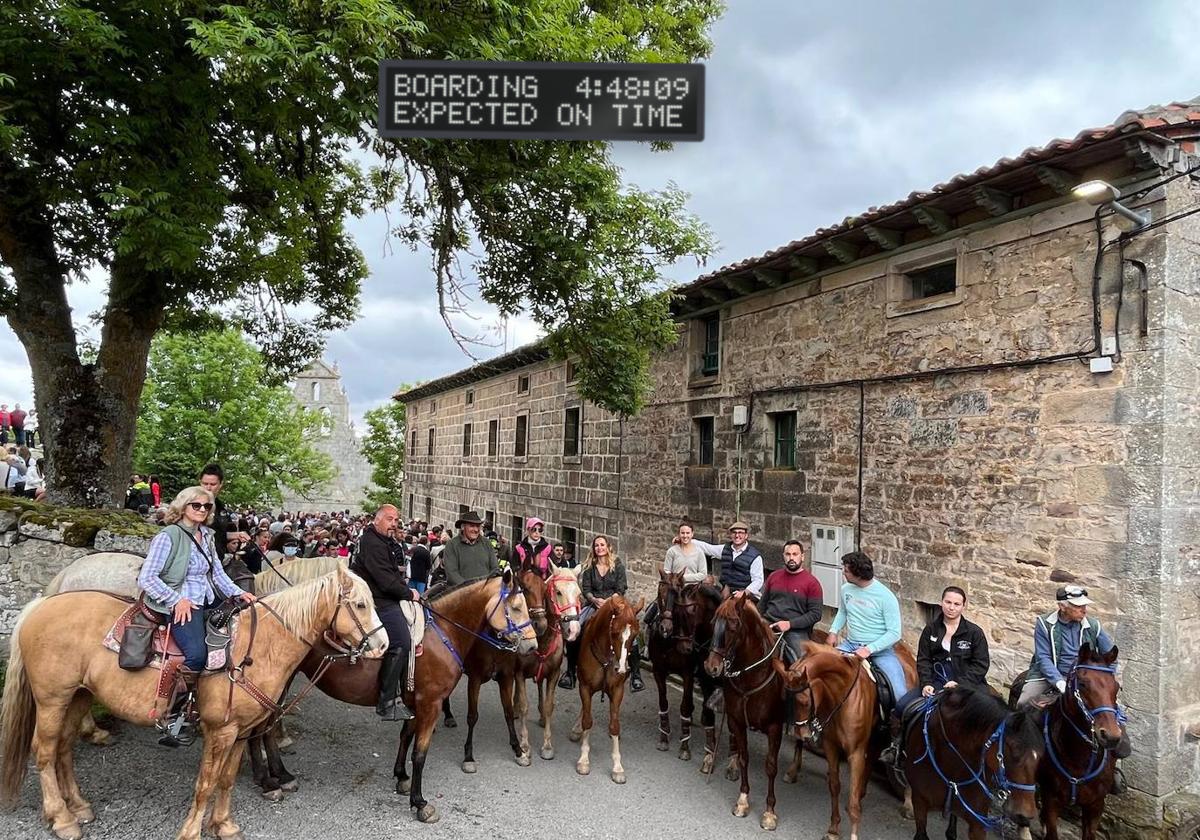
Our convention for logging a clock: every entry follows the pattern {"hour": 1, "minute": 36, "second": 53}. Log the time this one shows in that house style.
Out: {"hour": 4, "minute": 48, "second": 9}
